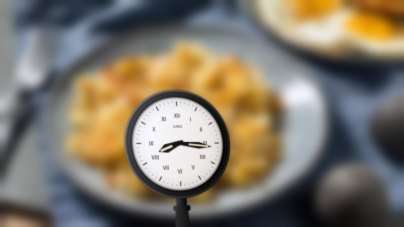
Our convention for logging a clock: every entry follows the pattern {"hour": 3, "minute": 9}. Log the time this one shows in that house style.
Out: {"hour": 8, "minute": 16}
